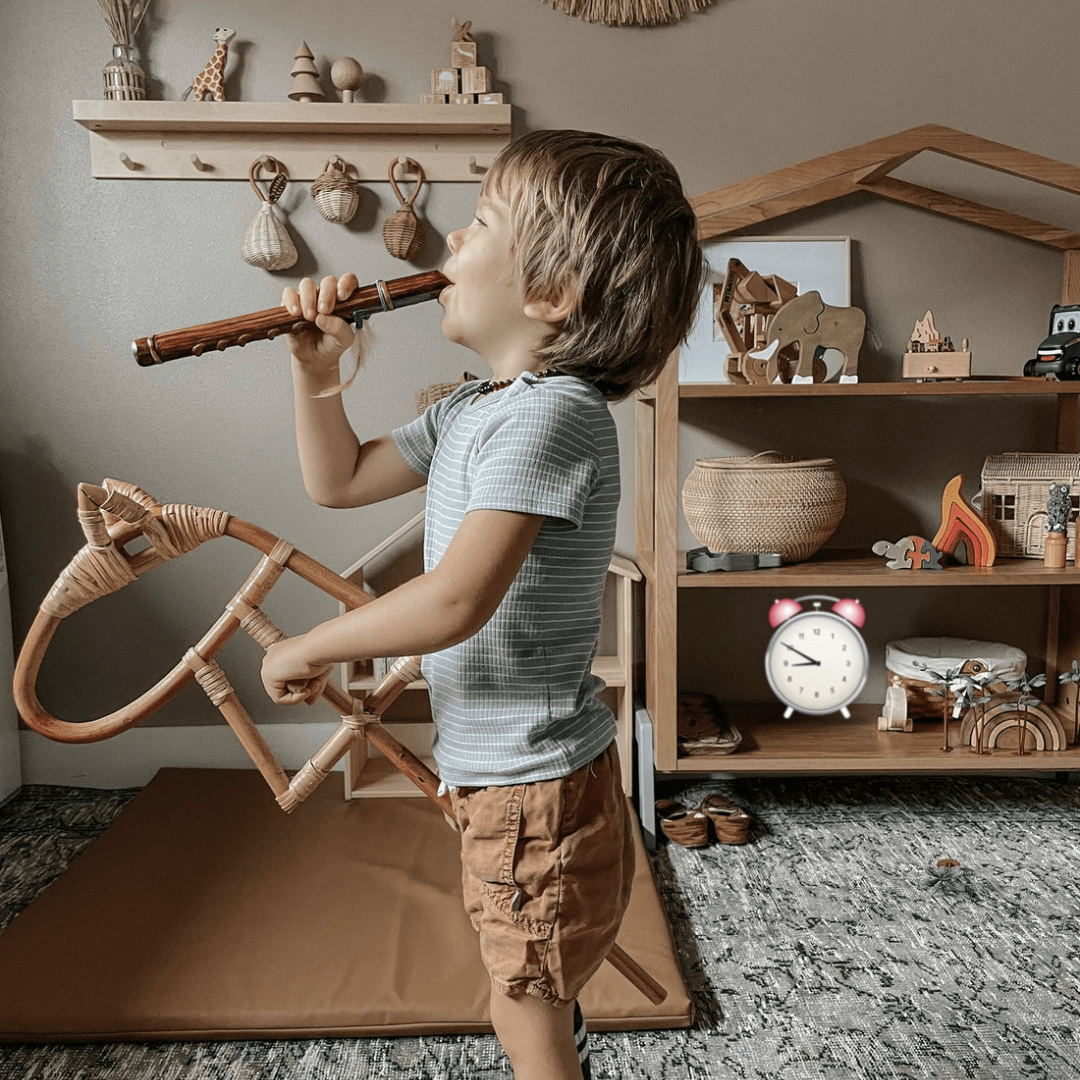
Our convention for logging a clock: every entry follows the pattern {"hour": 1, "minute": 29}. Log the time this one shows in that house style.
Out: {"hour": 8, "minute": 50}
